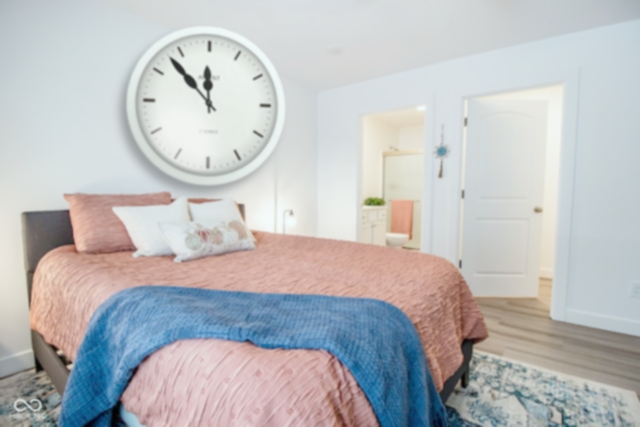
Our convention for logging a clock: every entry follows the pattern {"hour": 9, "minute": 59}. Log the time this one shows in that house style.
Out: {"hour": 11, "minute": 53}
